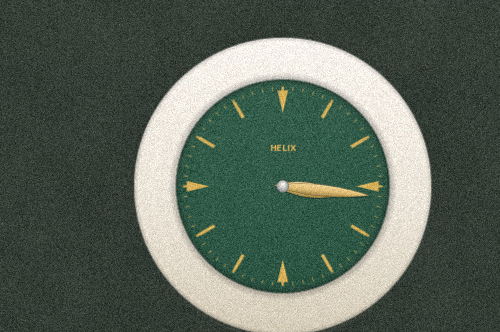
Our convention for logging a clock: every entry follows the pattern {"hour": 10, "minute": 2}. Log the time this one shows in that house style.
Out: {"hour": 3, "minute": 16}
